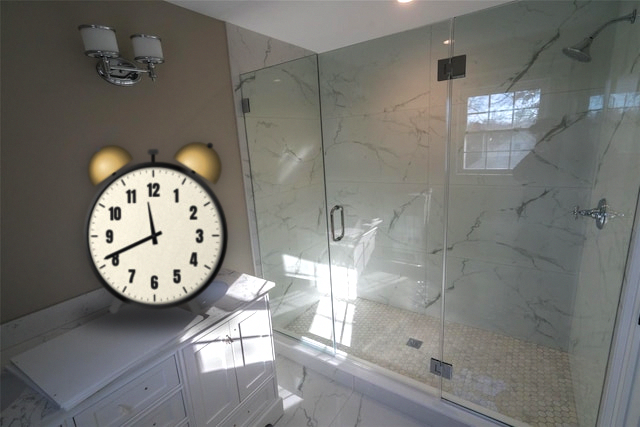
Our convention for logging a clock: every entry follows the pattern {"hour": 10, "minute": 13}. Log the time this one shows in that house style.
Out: {"hour": 11, "minute": 41}
